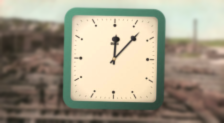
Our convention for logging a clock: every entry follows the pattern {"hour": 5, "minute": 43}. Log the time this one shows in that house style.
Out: {"hour": 12, "minute": 7}
